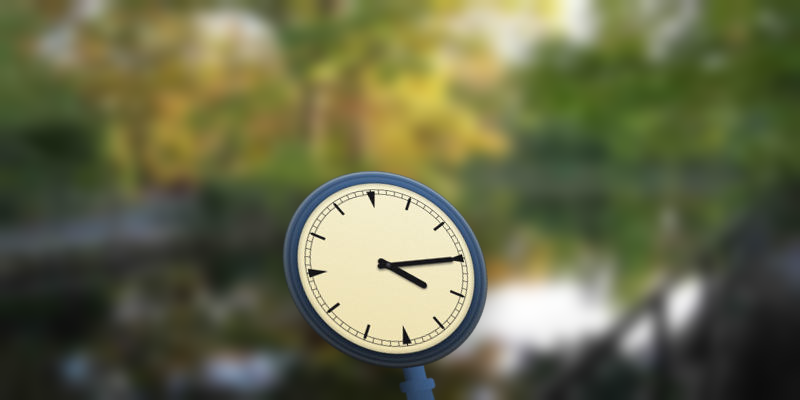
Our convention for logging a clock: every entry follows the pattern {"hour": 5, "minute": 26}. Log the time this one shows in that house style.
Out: {"hour": 4, "minute": 15}
